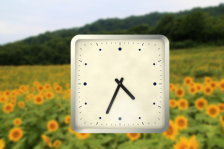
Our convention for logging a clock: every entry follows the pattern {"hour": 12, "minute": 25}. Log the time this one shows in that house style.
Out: {"hour": 4, "minute": 34}
